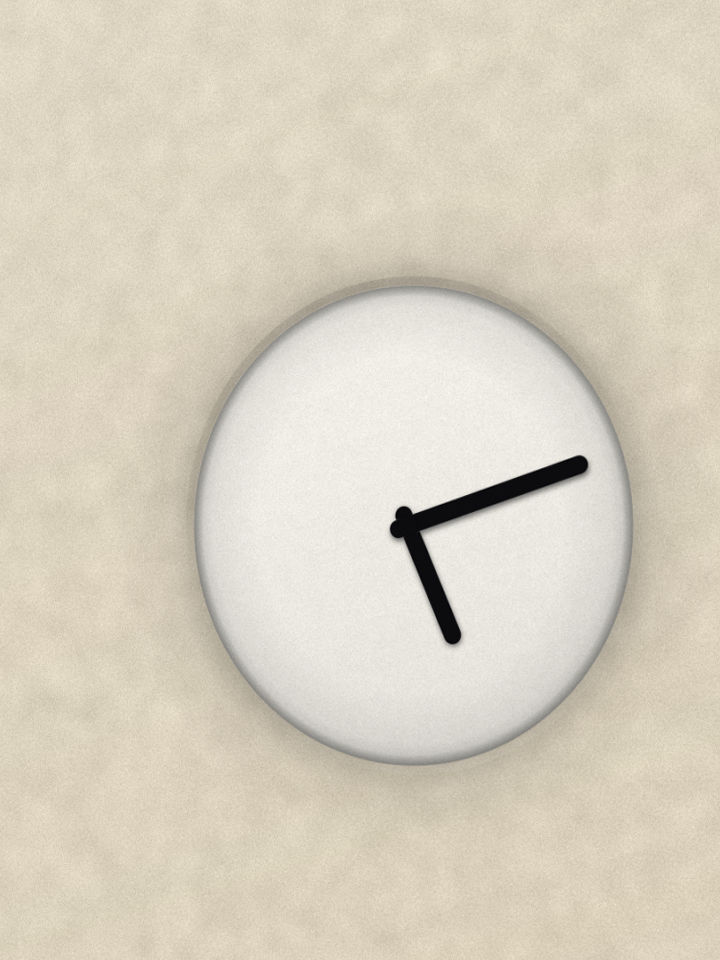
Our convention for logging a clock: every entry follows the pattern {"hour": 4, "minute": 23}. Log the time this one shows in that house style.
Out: {"hour": 5, "minute": 12}
